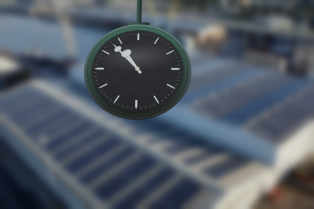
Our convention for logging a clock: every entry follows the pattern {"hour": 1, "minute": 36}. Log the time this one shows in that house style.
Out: {"hour": 10, "minute": 53}
